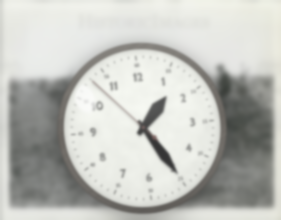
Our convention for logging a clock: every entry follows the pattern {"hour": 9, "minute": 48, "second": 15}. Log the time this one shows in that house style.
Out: {"hour": 1, "minute": 24, "second": 53}
